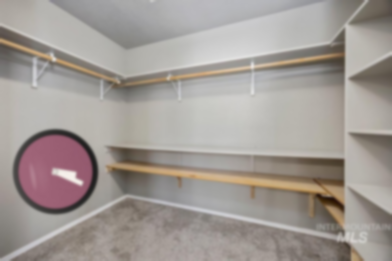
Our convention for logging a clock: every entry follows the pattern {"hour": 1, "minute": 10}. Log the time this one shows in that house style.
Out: {"hour": 3, "minute": 19}
